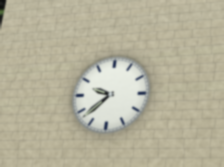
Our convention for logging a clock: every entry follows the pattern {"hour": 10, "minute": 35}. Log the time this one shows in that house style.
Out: {"hour": 9, "minute": 38}
